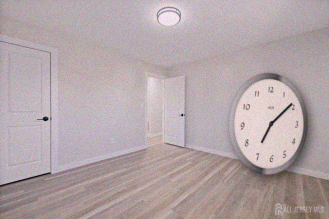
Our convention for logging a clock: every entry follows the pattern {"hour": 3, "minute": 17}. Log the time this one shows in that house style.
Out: {"hour": 7, "minute": 9}
